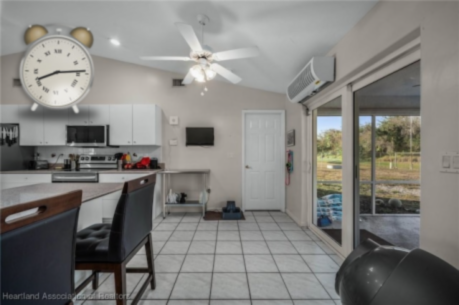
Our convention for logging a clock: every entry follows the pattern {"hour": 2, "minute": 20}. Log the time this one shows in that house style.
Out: {"hour": 8, "minute": 14}
